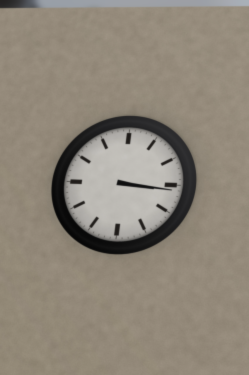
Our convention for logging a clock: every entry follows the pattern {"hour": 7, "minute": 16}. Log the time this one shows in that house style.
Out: {"hour": 3, "minute": 16}
